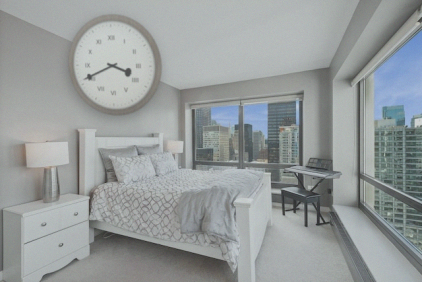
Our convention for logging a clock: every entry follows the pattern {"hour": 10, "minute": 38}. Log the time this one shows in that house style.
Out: {"hour": 3, "minute": 41}
